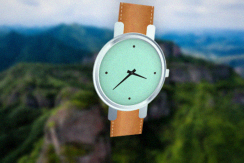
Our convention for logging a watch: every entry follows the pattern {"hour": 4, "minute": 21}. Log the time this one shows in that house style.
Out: {"hour": 3, "minute": 38}
